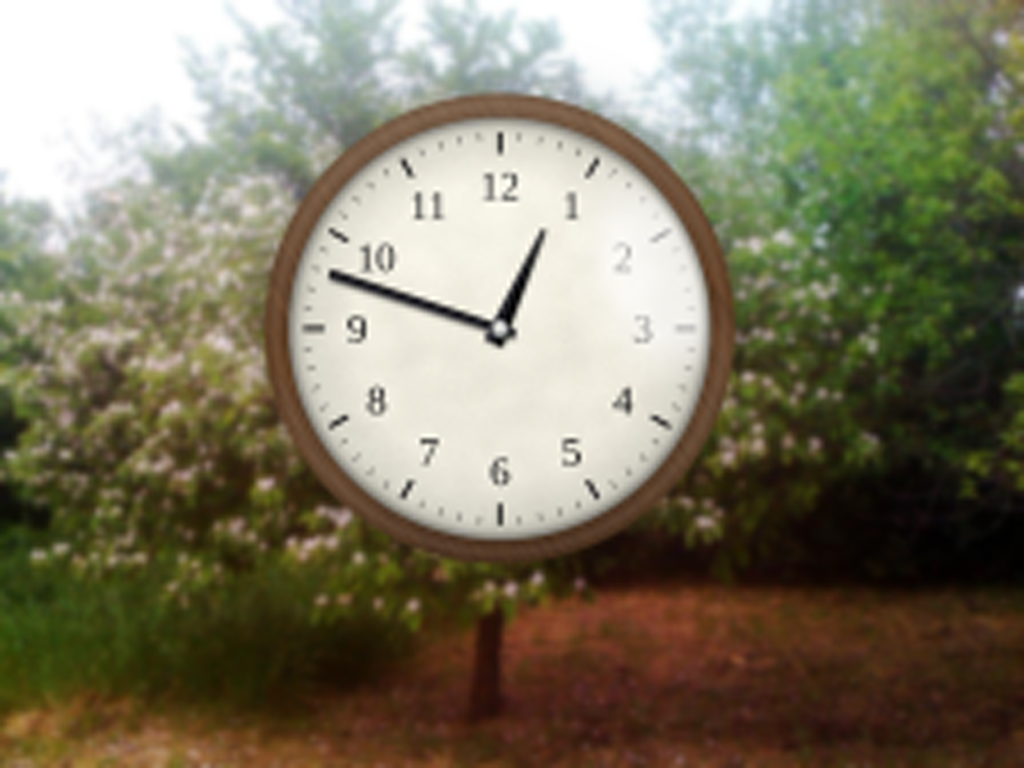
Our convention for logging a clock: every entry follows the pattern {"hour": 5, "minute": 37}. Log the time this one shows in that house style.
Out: {"hour": 12, "minute": 48}
